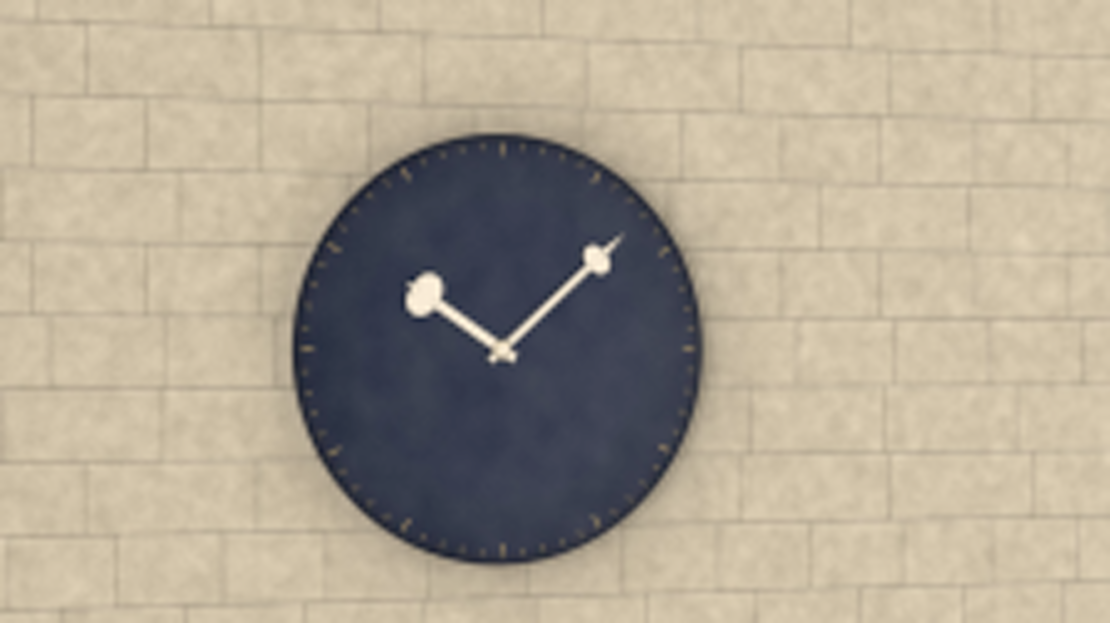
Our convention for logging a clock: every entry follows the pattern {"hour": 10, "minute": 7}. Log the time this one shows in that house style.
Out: {"hour": 10, "minute": 8}
